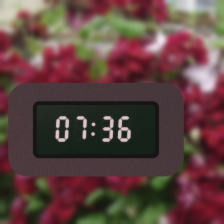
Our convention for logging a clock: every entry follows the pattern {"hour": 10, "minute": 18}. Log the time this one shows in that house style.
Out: {"hour": 7, "minute": 36}
